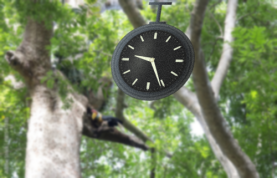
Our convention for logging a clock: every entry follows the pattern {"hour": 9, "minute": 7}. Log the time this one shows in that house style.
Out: {"hour": 9, "minute": 26}
